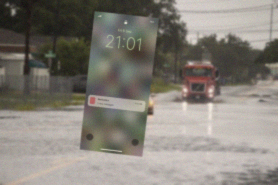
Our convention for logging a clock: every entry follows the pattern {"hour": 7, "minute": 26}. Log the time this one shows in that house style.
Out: {"hour": 21, "minute": 1}
